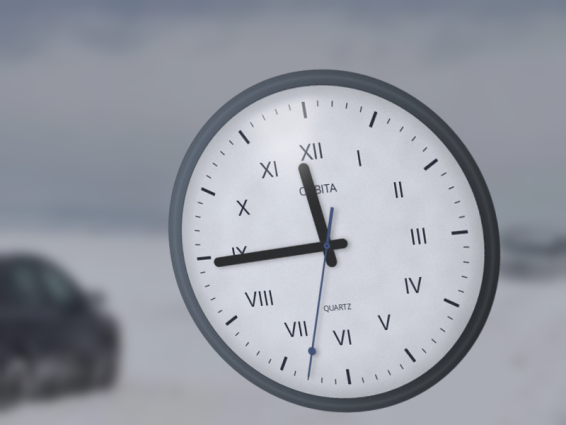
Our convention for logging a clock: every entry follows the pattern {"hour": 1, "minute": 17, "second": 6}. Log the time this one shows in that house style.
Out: {"hour": 11, "minute": 44, "second": 33}
